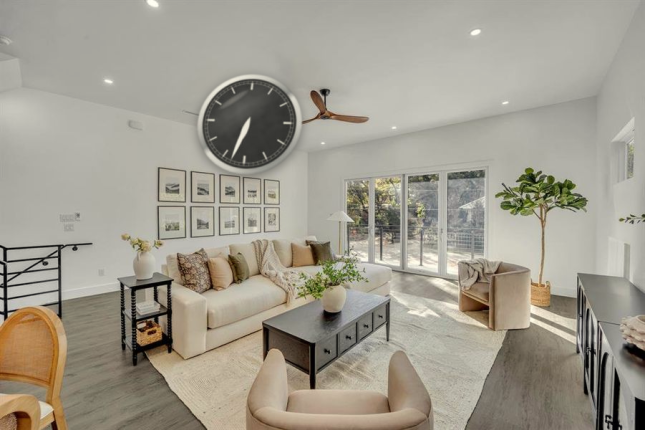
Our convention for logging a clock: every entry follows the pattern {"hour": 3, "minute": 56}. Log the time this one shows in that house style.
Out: {"hour": 6, "minute": 33}
